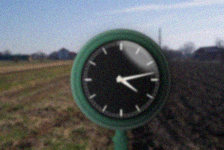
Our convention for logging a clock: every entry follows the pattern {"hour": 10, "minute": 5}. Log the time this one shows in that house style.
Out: {"hour": 4, "minute": 13}
